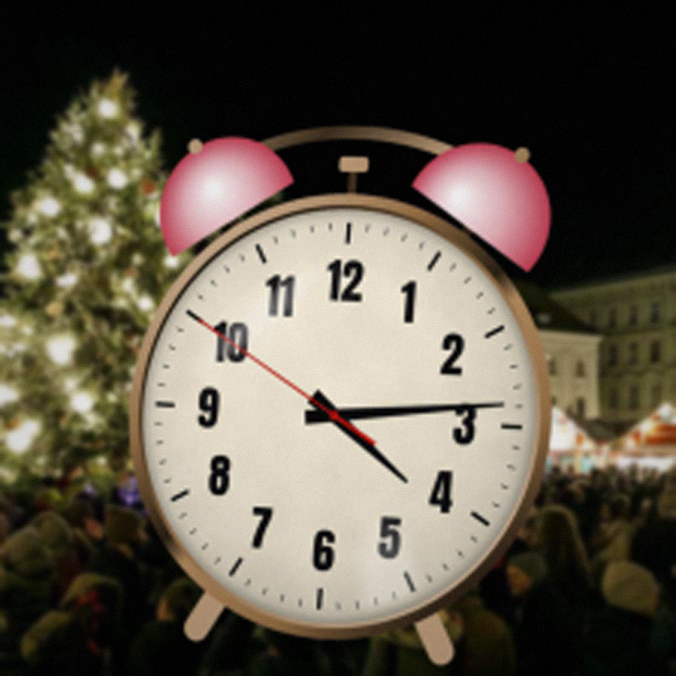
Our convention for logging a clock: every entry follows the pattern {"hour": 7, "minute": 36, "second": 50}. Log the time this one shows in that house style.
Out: {"hour": 4, "minute": 13, "second": 50}
